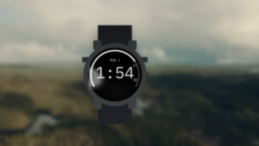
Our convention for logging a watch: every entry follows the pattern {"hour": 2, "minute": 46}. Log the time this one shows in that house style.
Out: {"hour": 1, "minute": 54}
